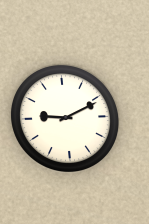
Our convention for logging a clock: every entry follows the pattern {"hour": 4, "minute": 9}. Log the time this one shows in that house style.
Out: {"hour": 9, "minute": 11}
